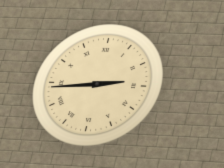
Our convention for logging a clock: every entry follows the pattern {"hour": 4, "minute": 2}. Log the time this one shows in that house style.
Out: {"hour": 2, "minute": 44}
